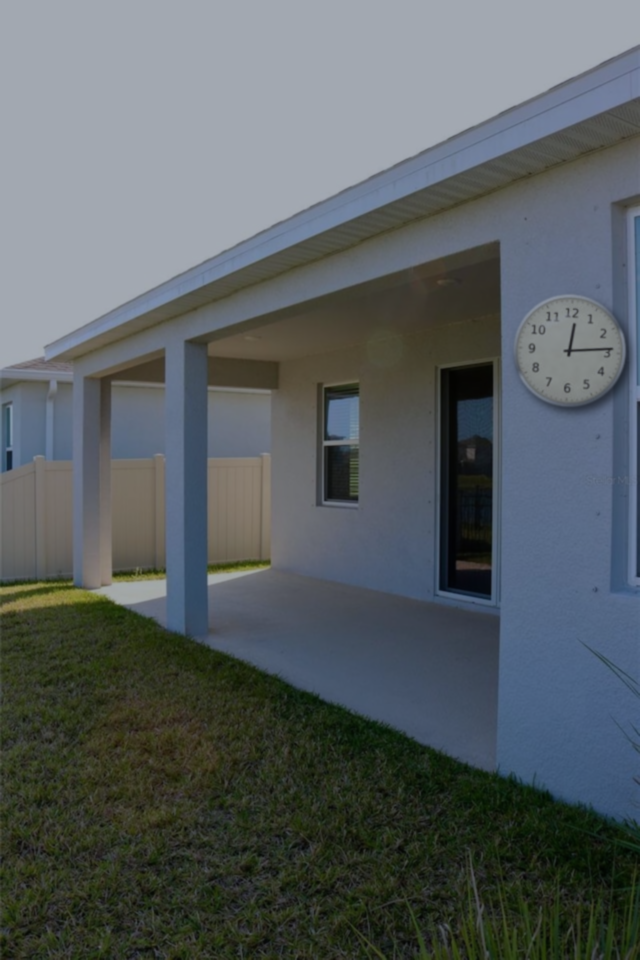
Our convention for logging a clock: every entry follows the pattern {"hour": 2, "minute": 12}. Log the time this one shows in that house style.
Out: {"hour": 12, "minute": 14}
